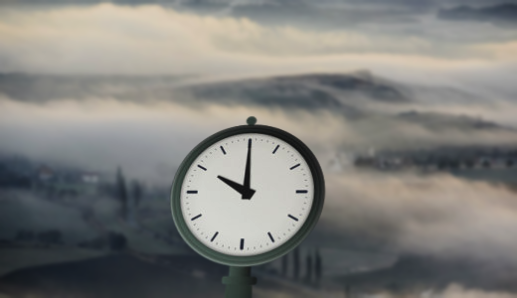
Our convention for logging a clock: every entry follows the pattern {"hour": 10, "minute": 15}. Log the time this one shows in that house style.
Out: {"hour": 10, "minute": 0}
